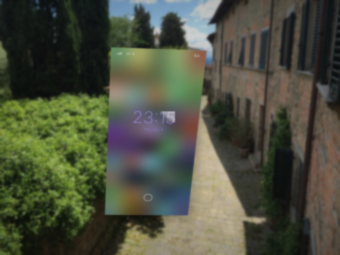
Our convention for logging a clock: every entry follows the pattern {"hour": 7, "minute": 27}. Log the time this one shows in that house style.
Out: {"hour": 23, "minute": 15}
